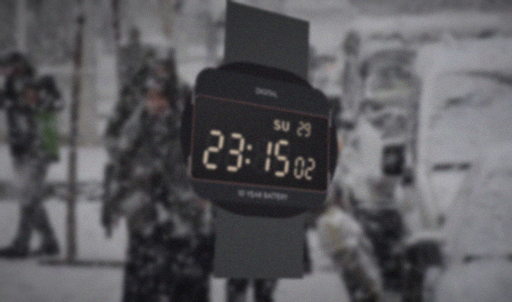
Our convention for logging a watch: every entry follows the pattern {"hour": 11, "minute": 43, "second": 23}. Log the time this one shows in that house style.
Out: {"hour": 23, "minute": 15, "second": 2}
